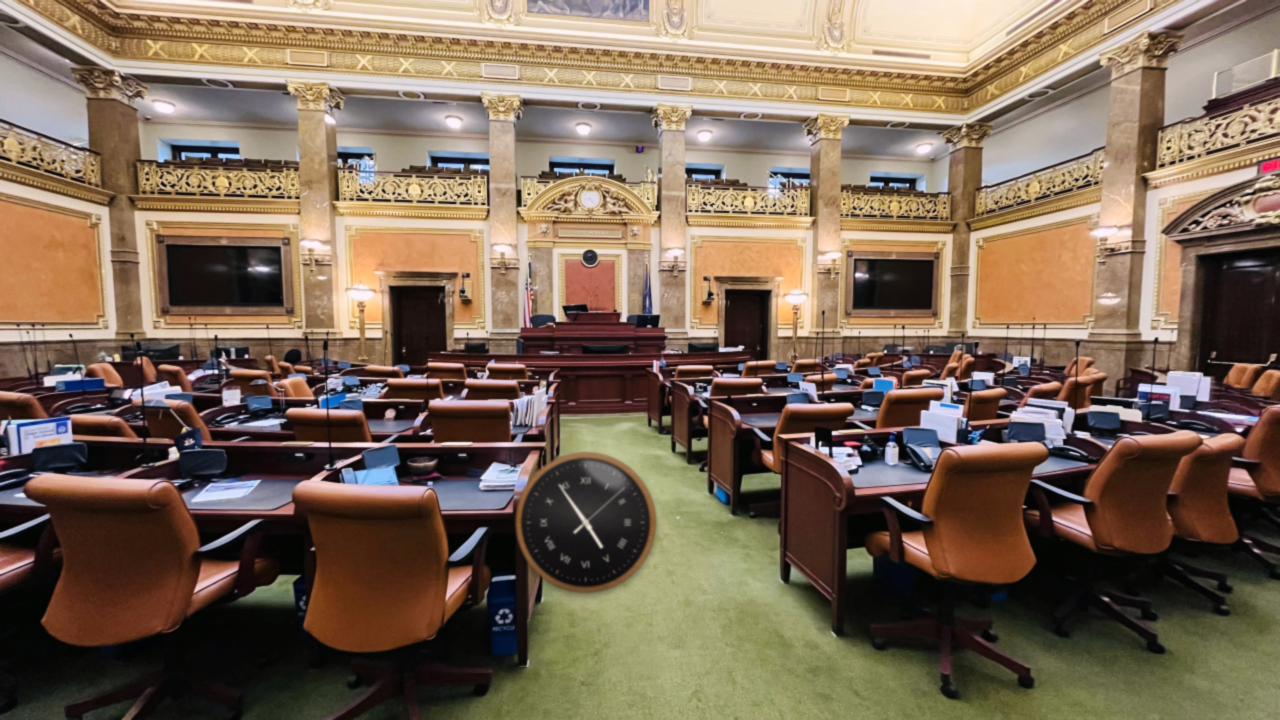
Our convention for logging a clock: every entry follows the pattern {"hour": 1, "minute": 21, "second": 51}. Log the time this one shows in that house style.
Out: {"hour": 4, "minute": 54, "second": 8}
